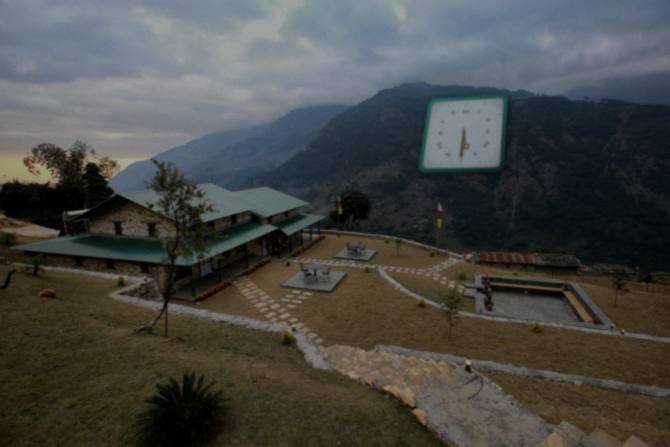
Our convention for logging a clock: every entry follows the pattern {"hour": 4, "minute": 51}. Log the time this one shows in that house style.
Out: {"hour": 5, "minute": 30}
